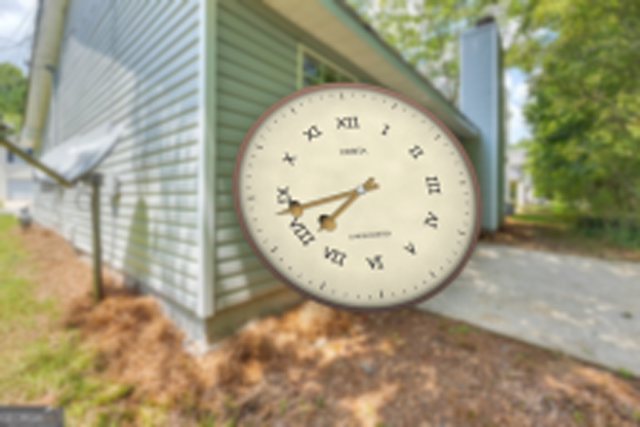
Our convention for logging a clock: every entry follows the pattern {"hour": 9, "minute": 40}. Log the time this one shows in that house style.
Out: {"hour": 7, "minute": 43}
